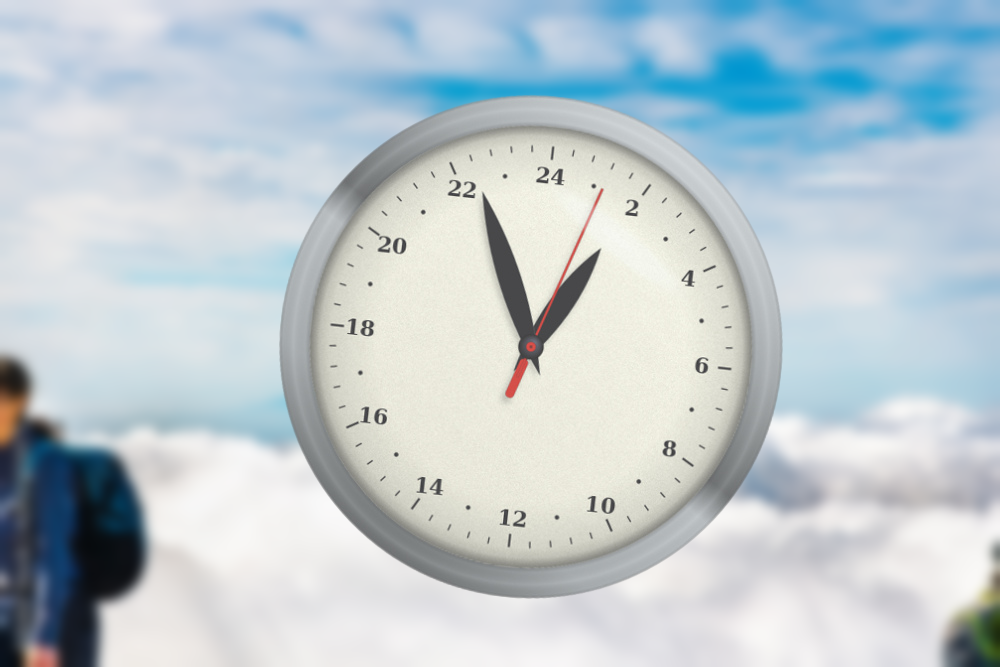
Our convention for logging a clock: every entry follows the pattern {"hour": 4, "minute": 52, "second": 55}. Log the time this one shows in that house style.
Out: {"hour": 1, "minute": 56, "second": 3}
